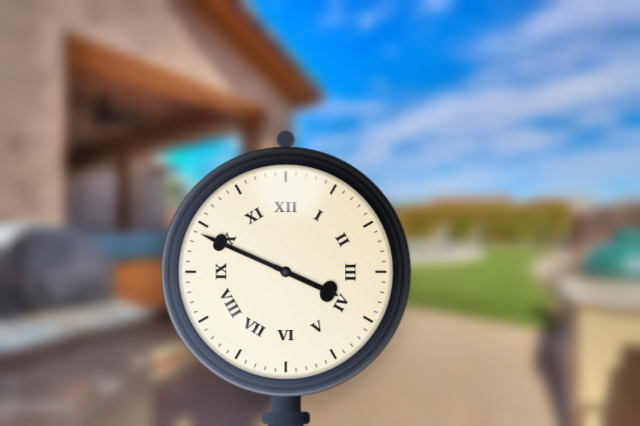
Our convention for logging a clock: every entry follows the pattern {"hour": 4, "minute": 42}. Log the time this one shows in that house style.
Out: {"hour": 3, "minute": 49}
